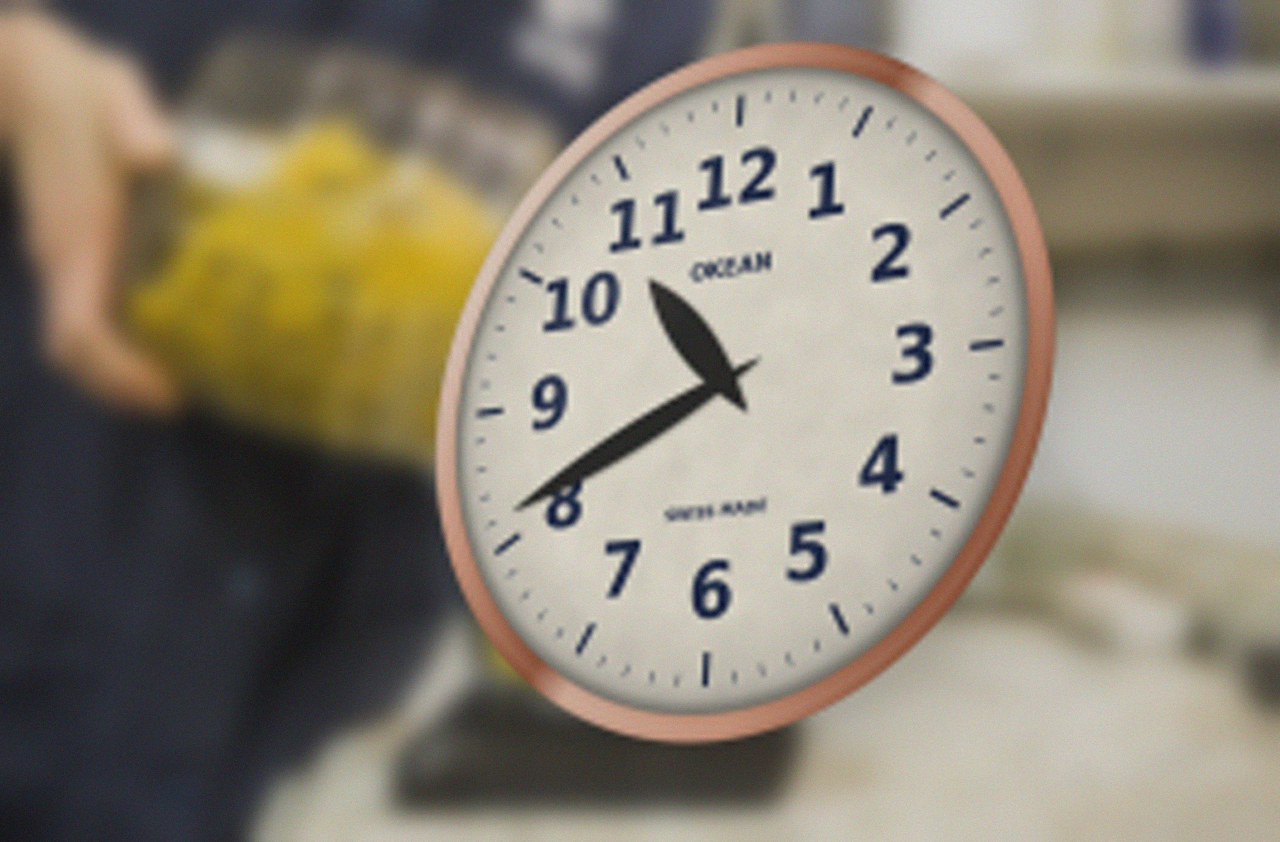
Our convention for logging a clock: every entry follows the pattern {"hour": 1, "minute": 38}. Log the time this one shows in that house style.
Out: {"hour": 10, "minute": 41}
